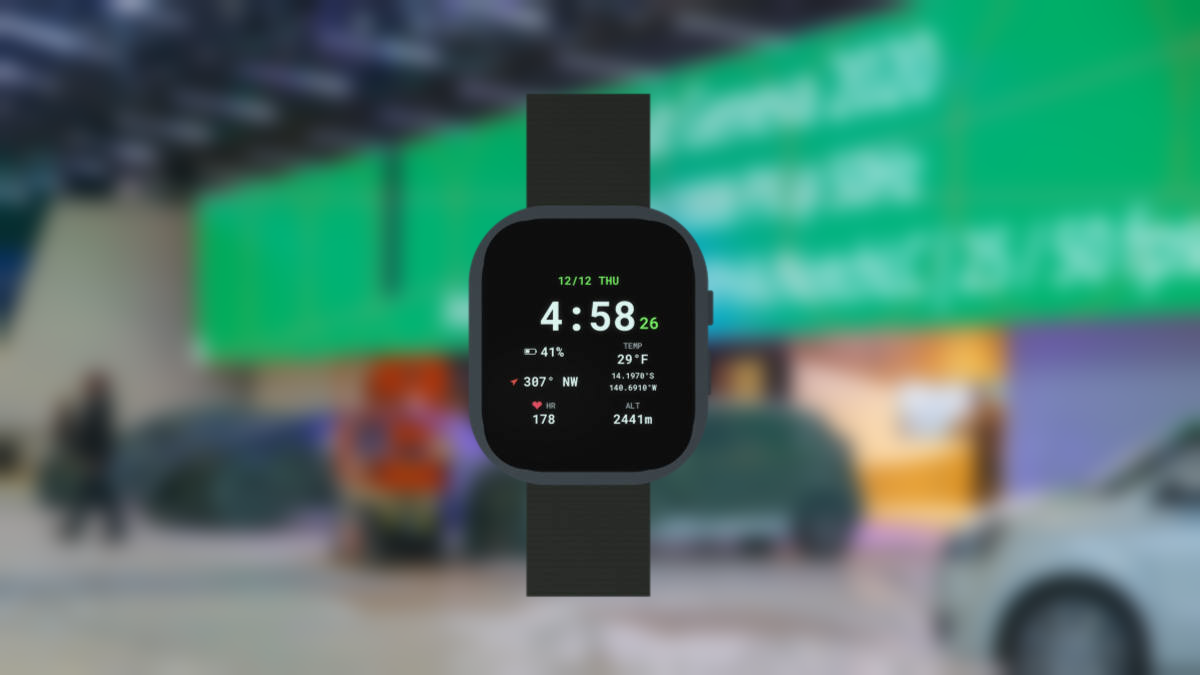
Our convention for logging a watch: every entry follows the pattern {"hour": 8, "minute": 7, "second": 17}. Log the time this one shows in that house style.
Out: {"hour": 4, "minute": 58, "second": 26}
